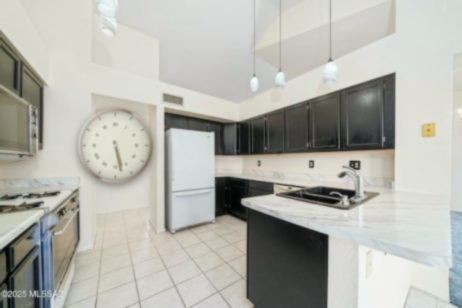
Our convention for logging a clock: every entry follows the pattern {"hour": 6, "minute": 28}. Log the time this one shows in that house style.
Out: {"hour": 5, "minute": 28}
